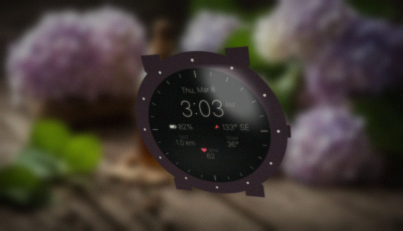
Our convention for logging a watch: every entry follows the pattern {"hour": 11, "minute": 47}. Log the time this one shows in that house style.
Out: {"hour": 3, "minute": 3}
